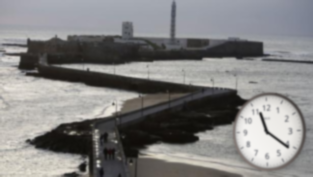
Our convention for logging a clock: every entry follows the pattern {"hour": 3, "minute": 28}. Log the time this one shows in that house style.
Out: {"hour": 11, "minute": 21}
